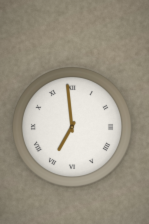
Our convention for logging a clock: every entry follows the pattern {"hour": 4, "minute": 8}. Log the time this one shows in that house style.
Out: {"hour": 6, "minute": 59}
